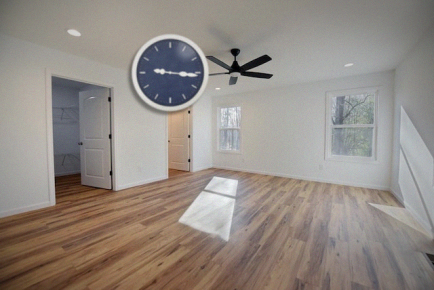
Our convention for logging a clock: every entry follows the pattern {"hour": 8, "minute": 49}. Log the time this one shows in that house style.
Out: {"hour": 9, "minute": 16}
